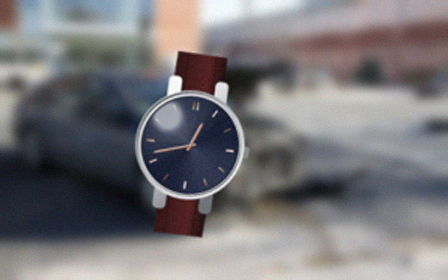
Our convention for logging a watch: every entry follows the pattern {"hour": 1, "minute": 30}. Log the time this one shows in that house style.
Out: {"hour": 12, "minute": 42}
